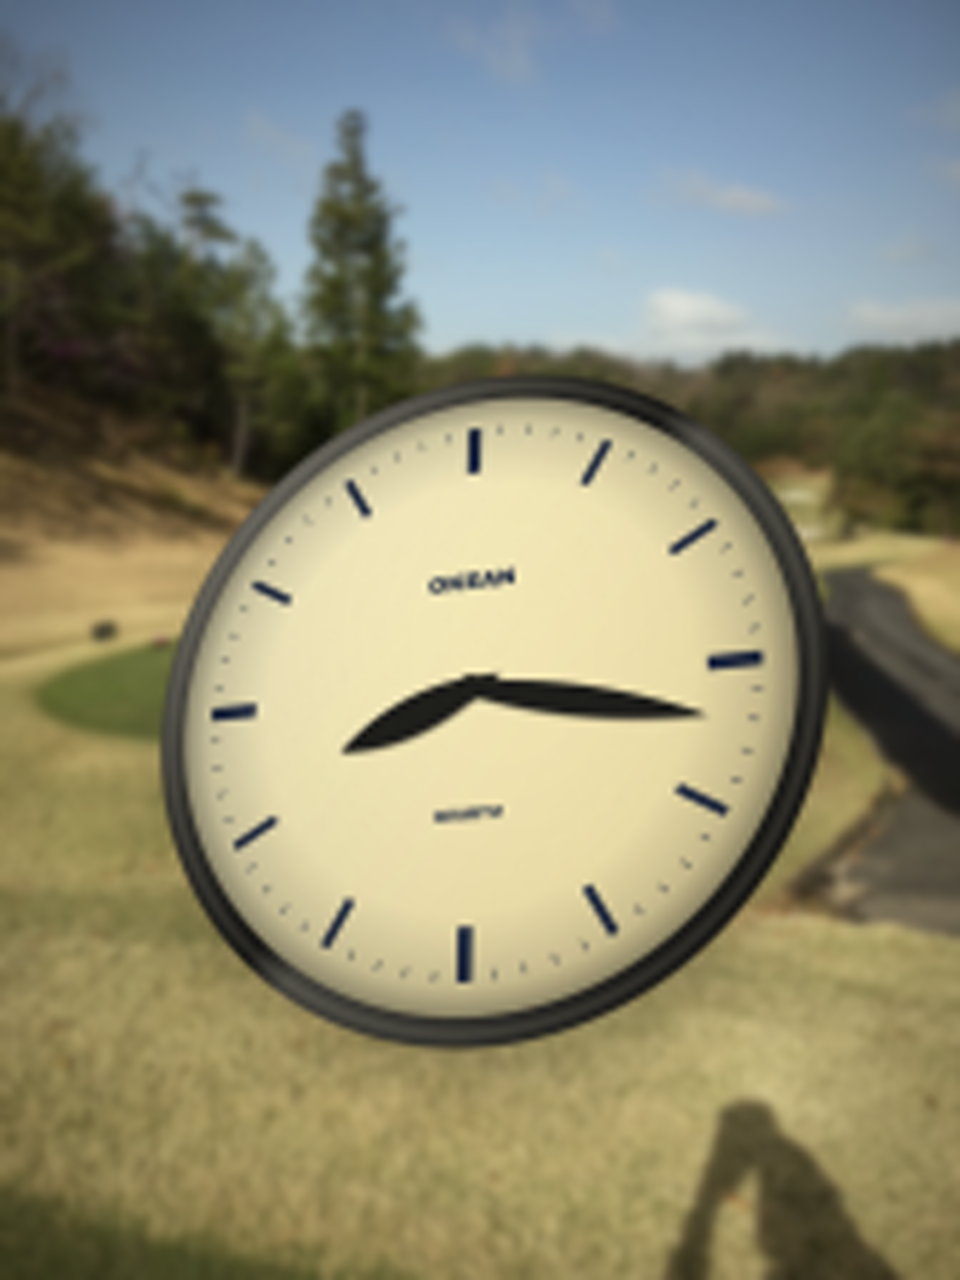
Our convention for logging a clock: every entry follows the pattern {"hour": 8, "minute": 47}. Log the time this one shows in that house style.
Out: {"hour": 8, "minute": 17}
